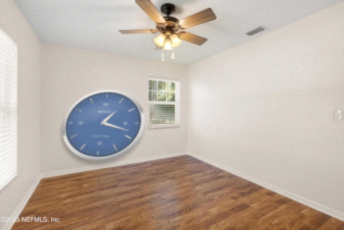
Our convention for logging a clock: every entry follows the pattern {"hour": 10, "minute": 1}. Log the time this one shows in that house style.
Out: {"hour": 1, "minute": 18}
